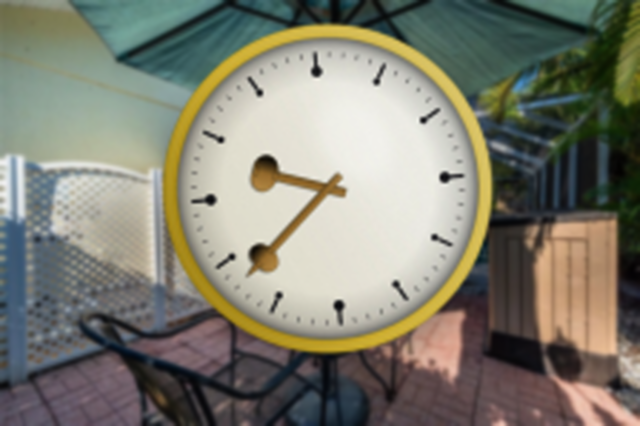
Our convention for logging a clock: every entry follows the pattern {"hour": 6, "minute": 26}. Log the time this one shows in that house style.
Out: {"hour": 9, "minute": 38}
